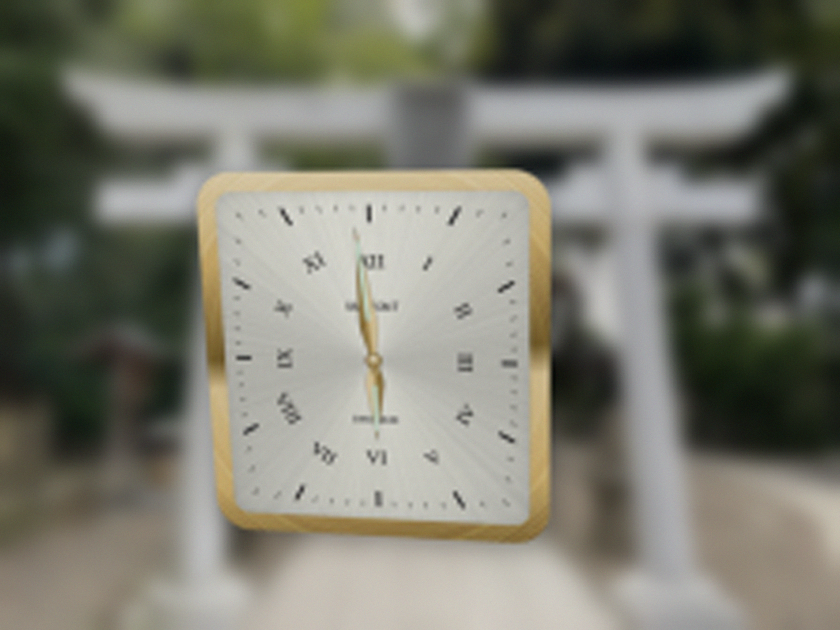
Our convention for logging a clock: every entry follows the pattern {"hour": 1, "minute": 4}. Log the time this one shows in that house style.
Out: {"hour": 5, "minute": 59}
